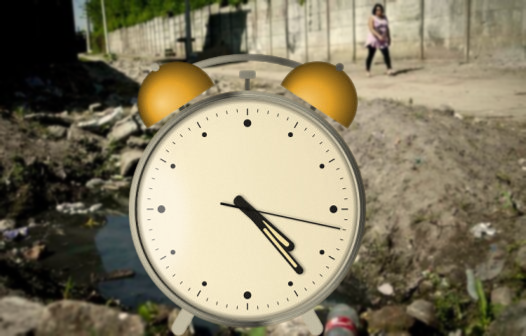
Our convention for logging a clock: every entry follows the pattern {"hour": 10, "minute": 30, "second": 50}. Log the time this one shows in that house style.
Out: {"hour": 4, "minute": 23, "second": 17}
